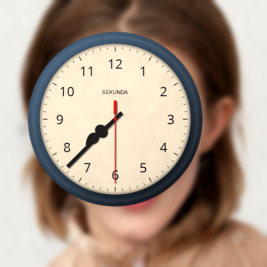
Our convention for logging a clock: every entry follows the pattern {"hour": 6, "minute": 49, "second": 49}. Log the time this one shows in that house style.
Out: {"hour": 7, "minute": 37, "second": 30}
